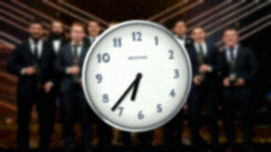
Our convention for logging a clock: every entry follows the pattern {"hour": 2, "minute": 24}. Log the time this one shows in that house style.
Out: {"hour": 6, "minute": 37}
